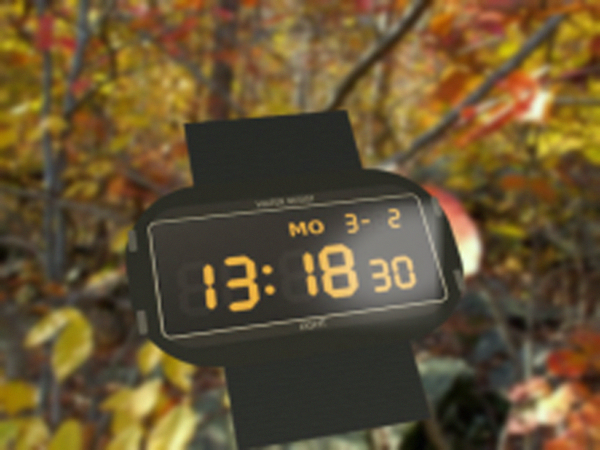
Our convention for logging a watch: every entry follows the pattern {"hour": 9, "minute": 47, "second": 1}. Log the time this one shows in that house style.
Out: {"hour": 13, "minute": 18, "second": 30}
